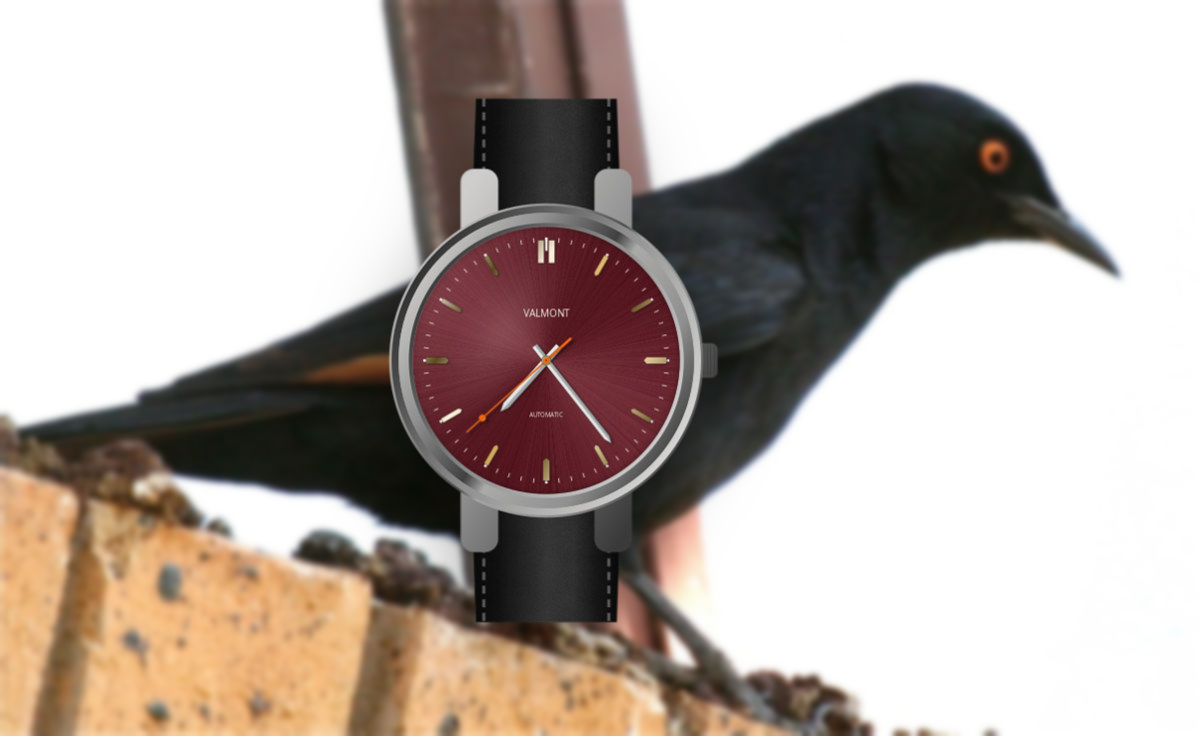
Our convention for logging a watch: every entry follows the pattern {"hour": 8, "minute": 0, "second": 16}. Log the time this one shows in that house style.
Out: {"hour": 7, "minute": 23, "second": 38}
